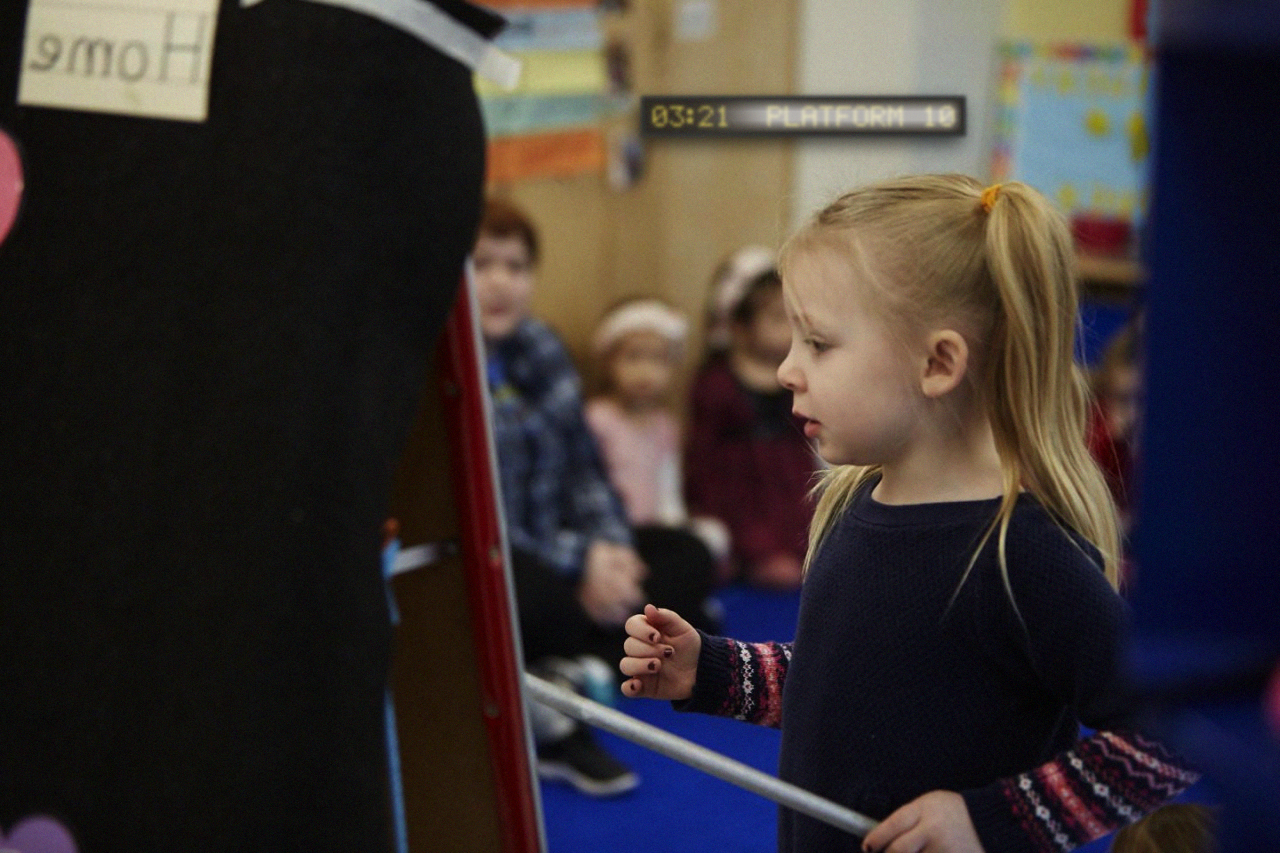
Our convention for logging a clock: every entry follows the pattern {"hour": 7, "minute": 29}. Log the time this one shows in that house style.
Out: {"hour": 3, "minute": 21}
